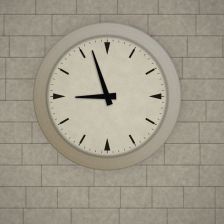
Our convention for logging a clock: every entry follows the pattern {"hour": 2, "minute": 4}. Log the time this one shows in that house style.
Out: {"hour": 8, "minute": 57}
